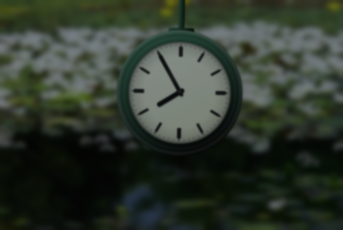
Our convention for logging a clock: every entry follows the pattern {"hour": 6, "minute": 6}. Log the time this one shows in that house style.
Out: {"hour": 7, "minute": 55}
